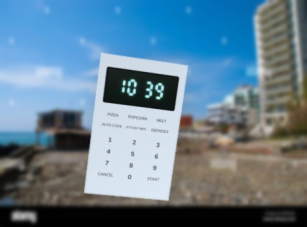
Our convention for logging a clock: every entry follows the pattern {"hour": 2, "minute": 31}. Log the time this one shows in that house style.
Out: {"hour": 10, "minute": 39}
